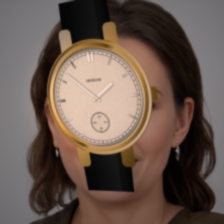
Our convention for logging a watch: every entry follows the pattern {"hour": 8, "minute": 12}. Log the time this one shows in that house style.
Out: {"hour": 1, "minute": 52}
